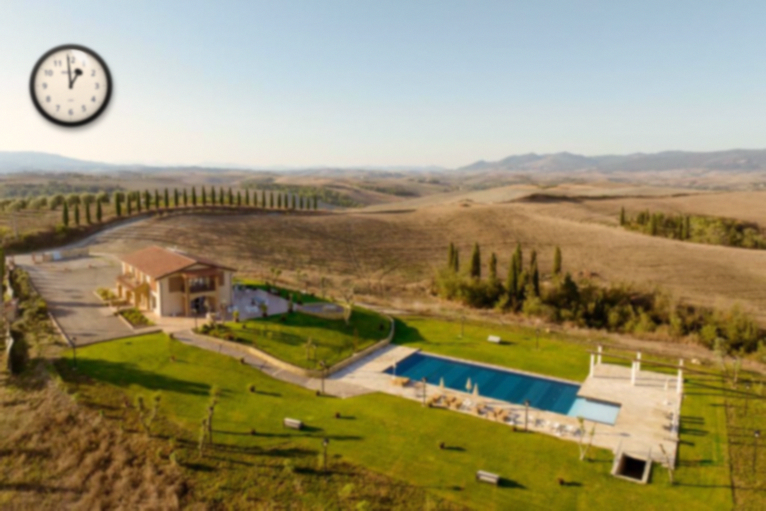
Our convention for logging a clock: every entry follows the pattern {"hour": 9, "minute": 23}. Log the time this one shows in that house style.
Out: {"hour": 12, "minute": 59}
